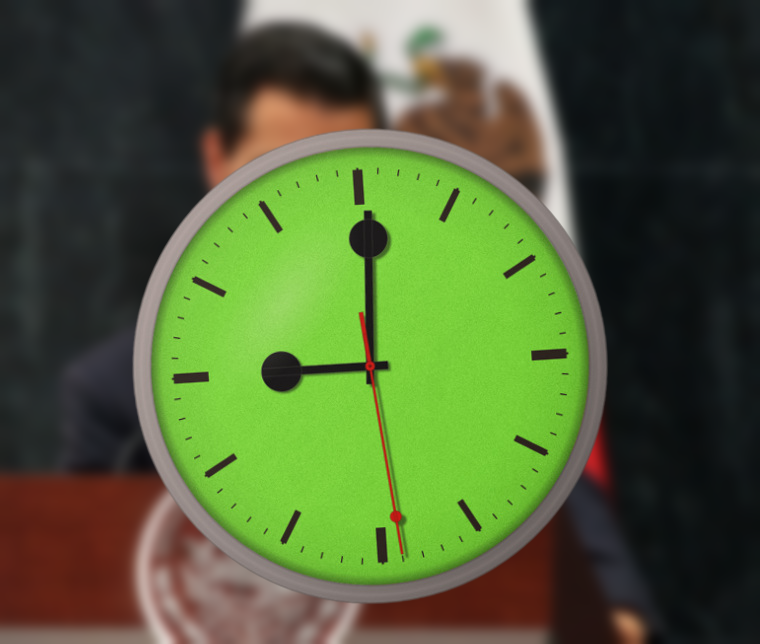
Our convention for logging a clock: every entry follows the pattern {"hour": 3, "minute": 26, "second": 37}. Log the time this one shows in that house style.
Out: {"hour": 9, "minute": 0, "second": 29}
